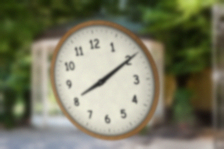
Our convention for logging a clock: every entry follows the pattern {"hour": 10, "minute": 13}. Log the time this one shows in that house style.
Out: {"hour": 8, "minute": 10}
